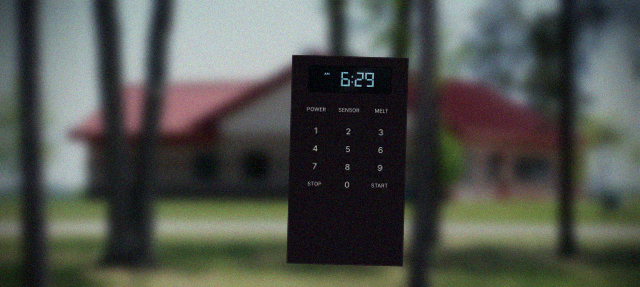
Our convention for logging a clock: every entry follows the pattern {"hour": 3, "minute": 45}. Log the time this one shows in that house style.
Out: {"hour": 6, "minute": 29}
